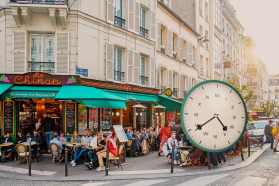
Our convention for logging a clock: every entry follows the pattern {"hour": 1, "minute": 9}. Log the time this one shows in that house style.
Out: {"hour": 4, "minute": 39}
